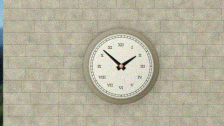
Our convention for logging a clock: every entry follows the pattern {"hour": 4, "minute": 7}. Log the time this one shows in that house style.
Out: {"hour": 1, "minute": 52}
